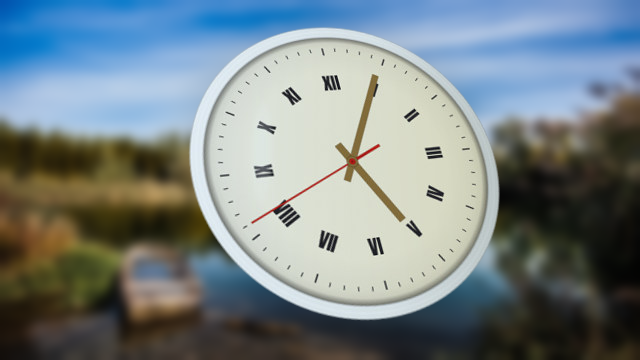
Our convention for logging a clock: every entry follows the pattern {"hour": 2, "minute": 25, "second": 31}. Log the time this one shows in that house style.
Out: {"hour": 5, "minute": 4, "second": 41}
